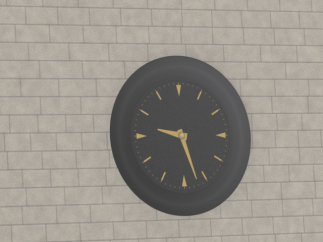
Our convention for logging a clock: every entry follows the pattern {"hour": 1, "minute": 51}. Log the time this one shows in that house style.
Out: {"hour": 9, "minute": 27}
